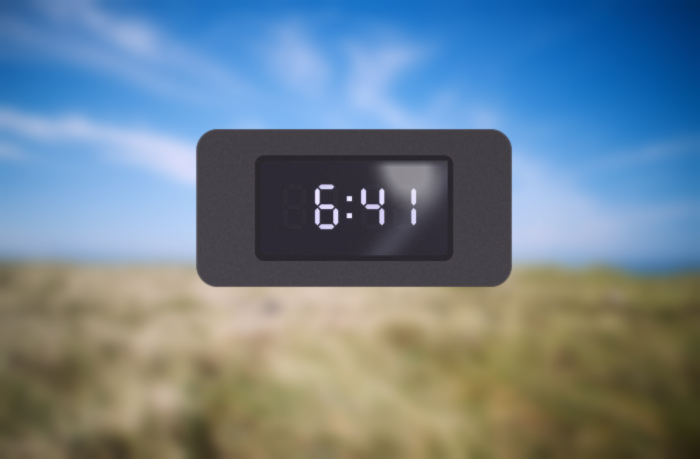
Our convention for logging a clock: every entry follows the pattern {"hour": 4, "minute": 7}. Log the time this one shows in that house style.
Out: {"hour": 6, "minute": 41}
